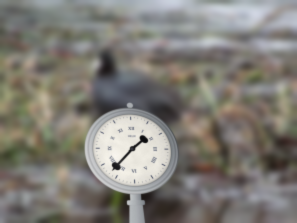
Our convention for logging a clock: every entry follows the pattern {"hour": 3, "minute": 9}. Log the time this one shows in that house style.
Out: {"hour": 1, "minute": 37}
